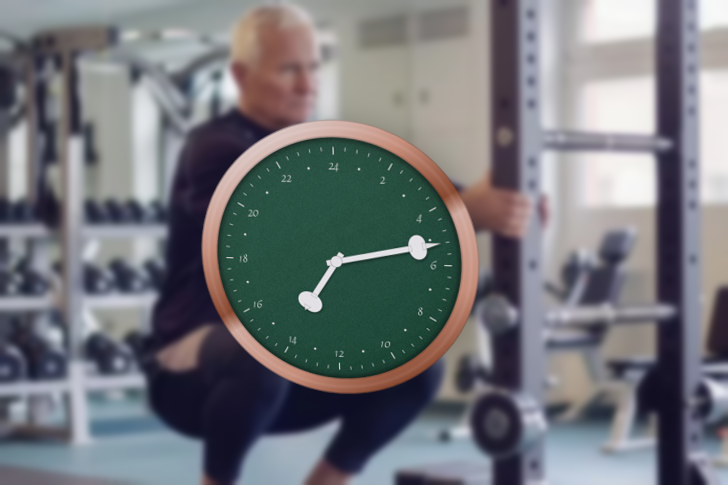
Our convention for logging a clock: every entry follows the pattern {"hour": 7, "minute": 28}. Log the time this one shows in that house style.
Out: {"hour": 14, "minute": 13}
